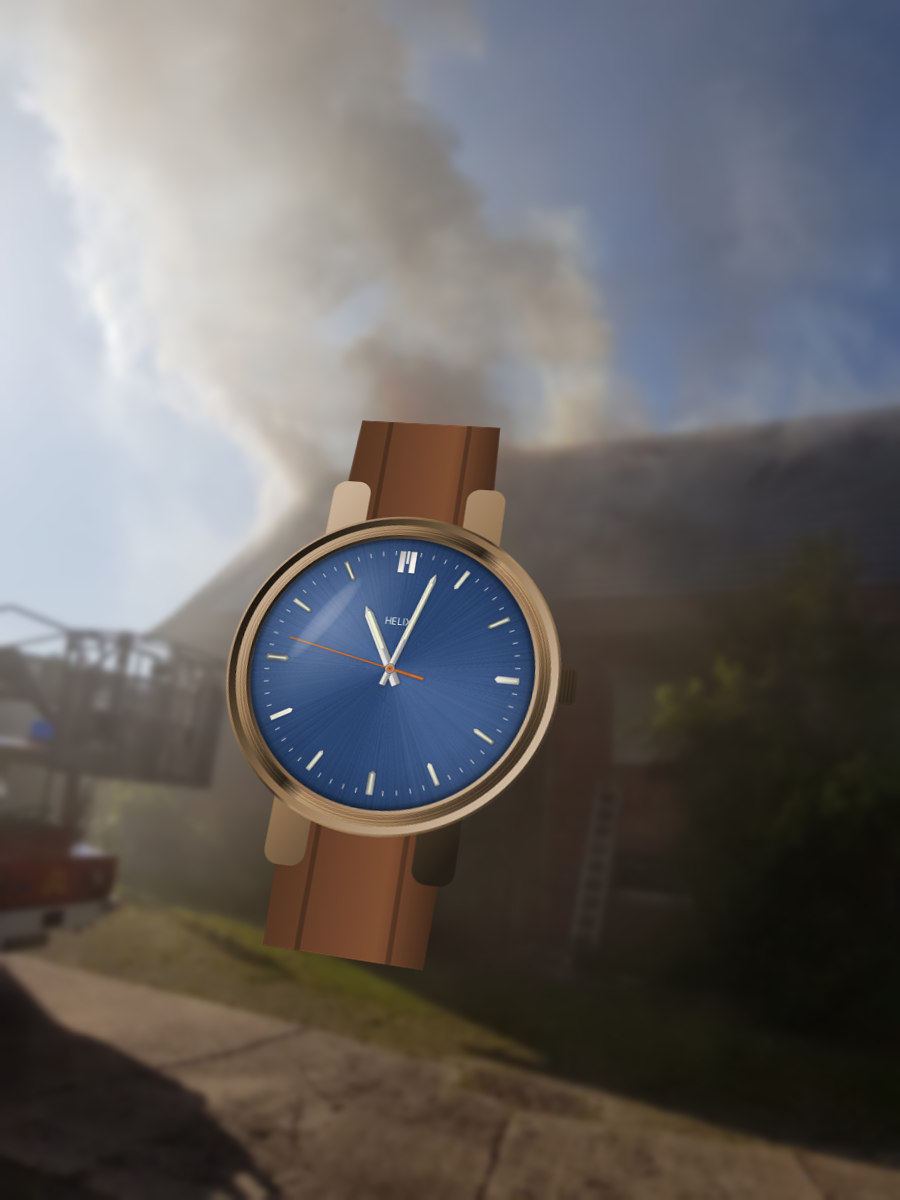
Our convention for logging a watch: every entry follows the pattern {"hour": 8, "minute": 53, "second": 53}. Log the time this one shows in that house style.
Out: {"hour": 11, "minute": 2, "second": 47}
